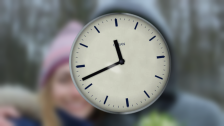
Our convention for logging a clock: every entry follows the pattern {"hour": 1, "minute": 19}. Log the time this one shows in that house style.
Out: {"hour": 11, "minute": 42}
